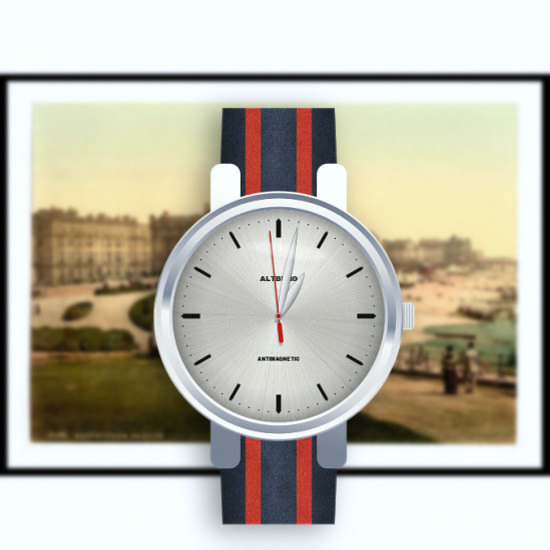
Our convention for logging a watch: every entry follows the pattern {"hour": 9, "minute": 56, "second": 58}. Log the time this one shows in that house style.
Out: {"hour": 1, "minute": 1, "second": 59}
